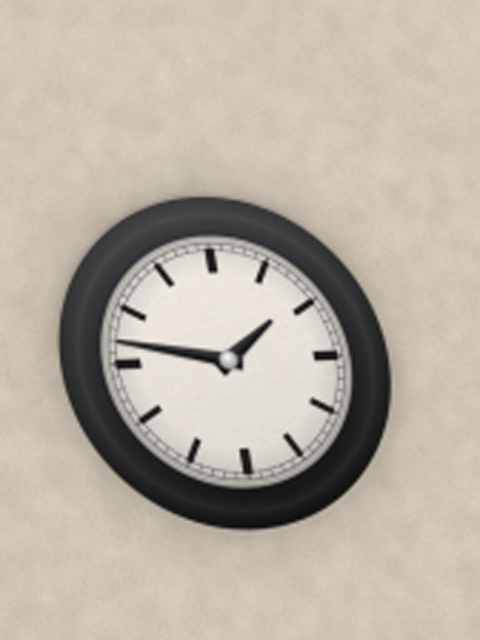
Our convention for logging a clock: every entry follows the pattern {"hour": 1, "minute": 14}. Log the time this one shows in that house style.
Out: {"hour": 1, "minute": 47}
